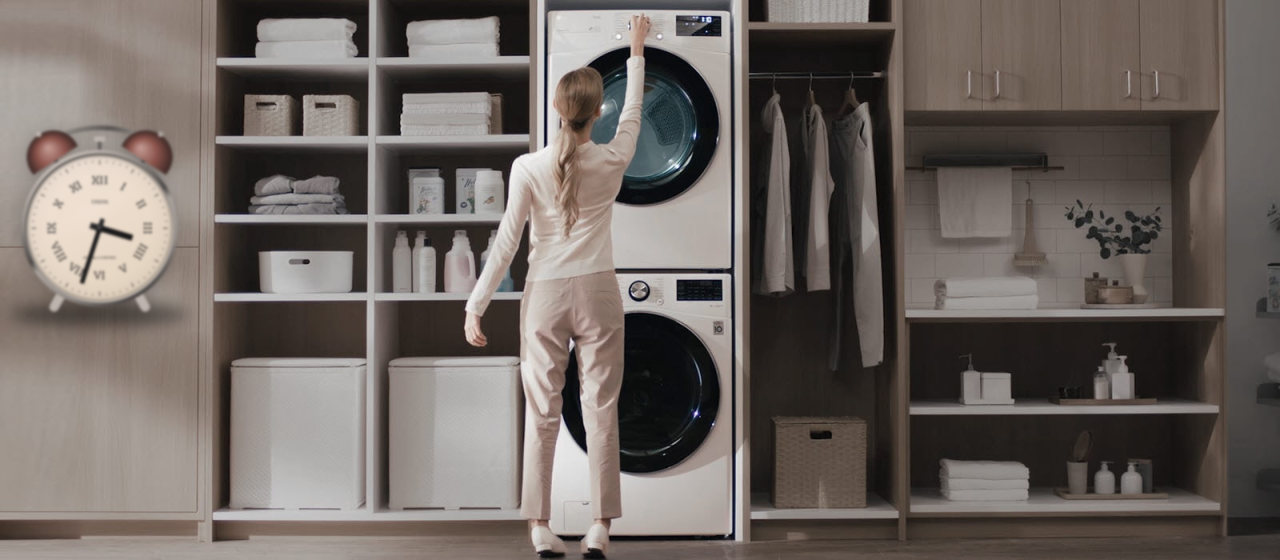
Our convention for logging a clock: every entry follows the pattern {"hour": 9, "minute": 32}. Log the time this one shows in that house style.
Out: {"hour": 3, "minute": 33}
